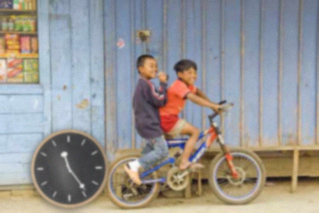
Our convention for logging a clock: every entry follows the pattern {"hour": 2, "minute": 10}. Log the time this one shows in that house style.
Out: {"hour": 11, "minute": 24}
